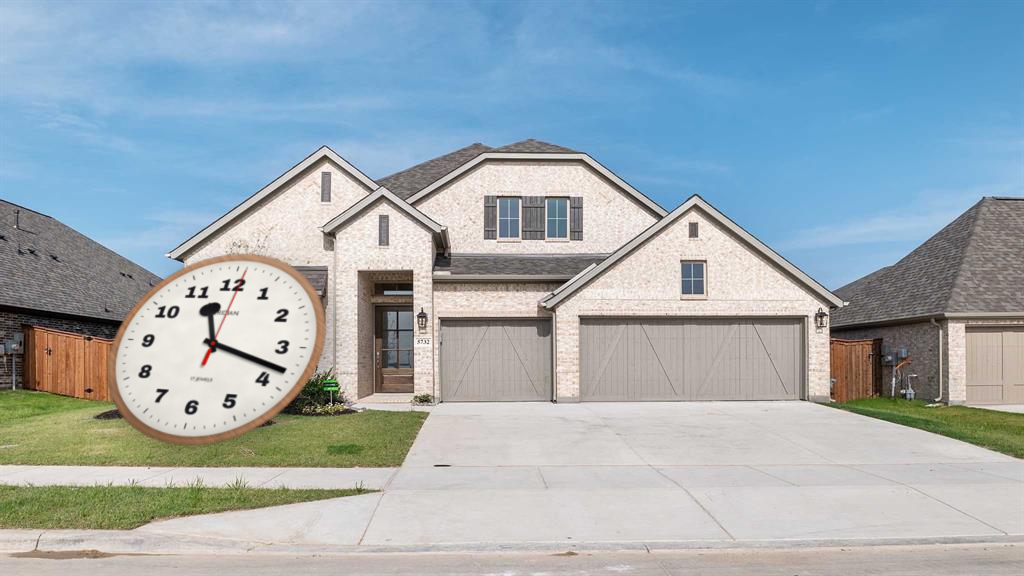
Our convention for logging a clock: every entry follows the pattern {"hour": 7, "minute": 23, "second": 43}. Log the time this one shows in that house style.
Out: {"hour": 11, "minute": 18, "second": 1}
